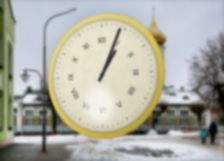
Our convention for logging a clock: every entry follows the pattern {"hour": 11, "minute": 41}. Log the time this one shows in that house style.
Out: {"hour": 1, "minute": 4}
